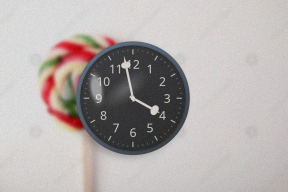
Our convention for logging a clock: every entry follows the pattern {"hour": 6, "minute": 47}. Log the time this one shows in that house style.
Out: {"hour": 3, "minute": 58}
